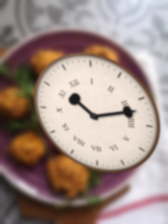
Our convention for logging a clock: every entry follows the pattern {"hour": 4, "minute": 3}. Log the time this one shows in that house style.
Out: {"hour": 11, "minute": 17}
